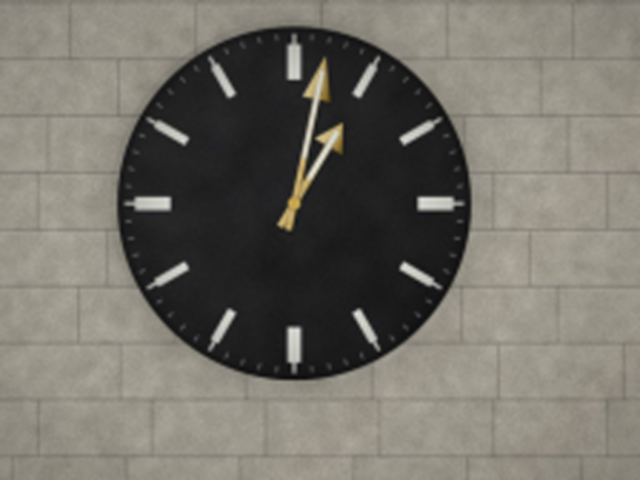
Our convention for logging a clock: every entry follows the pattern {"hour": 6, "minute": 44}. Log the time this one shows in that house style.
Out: {"hour": 1, "minute": 2}
